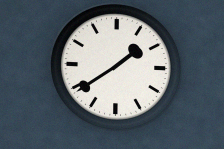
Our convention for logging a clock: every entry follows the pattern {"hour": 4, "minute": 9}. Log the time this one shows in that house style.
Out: {"hour": 1, "minute": 39}
